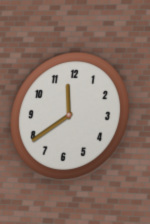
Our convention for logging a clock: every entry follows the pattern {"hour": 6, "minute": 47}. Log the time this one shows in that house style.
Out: {"hour": 11, "minute": 39}
